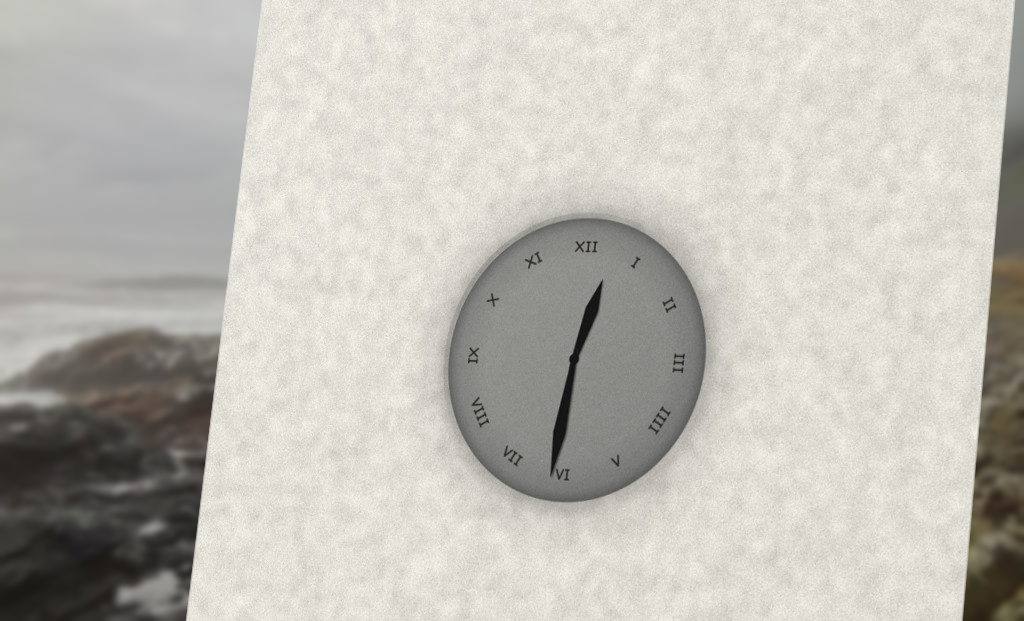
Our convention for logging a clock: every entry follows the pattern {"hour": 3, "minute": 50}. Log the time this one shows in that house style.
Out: {"hour": 12, "minute": 31}
